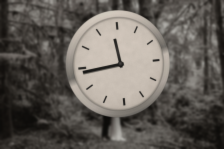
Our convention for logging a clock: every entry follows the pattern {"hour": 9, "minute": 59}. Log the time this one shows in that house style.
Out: {"hour": 11, "minute": 44}
